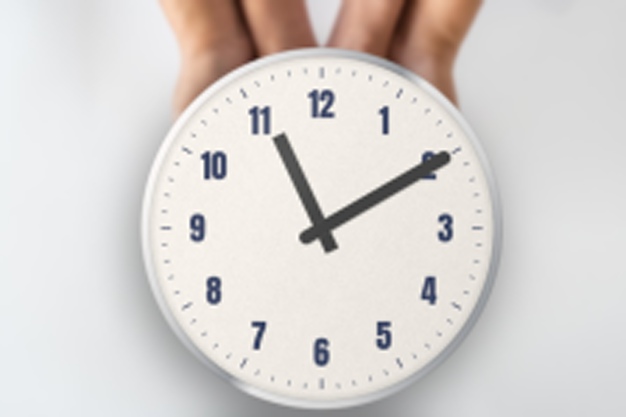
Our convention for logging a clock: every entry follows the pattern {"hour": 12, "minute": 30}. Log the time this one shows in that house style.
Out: {"hour": 11, "minute": 10}
